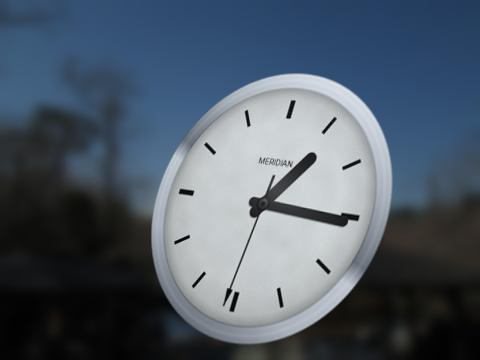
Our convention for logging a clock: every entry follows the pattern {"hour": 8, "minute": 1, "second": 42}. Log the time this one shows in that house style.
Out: {"hour": 1, "minute": 15, "second": 31}
